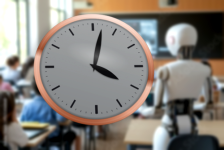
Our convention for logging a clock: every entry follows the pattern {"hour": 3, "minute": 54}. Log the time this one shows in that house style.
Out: {"hour": 4, "minute": 2}
